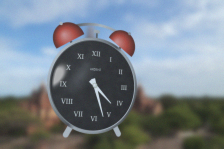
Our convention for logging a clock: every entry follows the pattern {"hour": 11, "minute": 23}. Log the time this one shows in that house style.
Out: {"hour": 4, "minute": 27}
